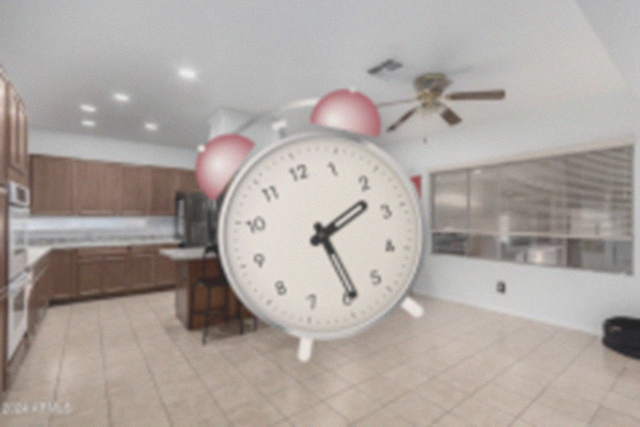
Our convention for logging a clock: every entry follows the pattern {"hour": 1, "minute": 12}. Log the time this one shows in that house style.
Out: {"hour": 2, "minute": 29}
